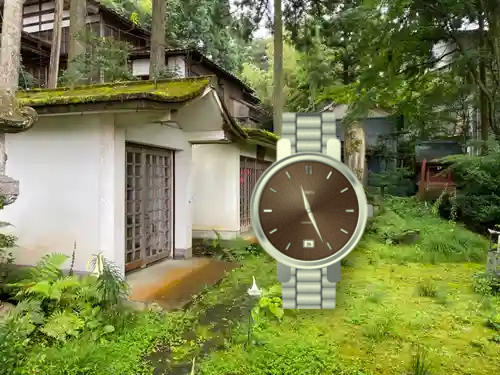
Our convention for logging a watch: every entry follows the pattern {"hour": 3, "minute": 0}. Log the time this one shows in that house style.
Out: {"hour": 11, "minute": 26}
